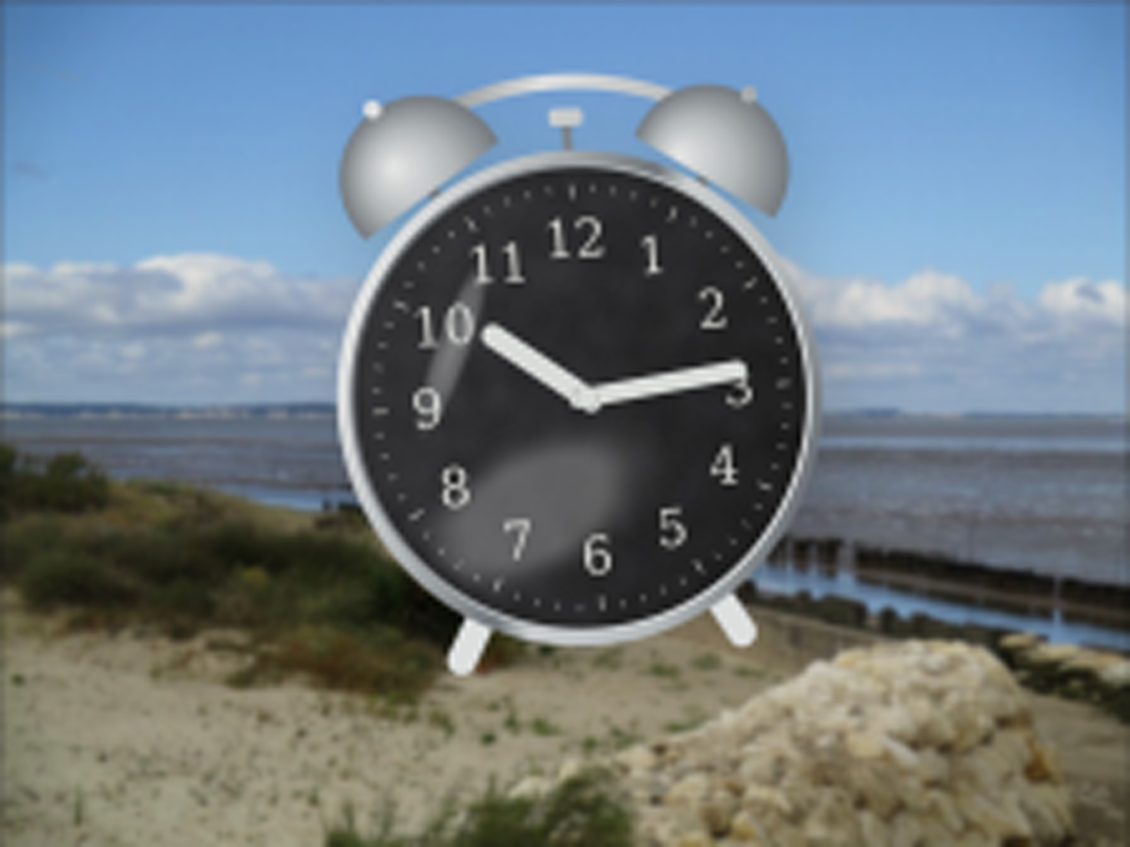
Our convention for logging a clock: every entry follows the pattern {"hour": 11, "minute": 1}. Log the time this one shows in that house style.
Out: {"hour": 10, "minute": 14}
